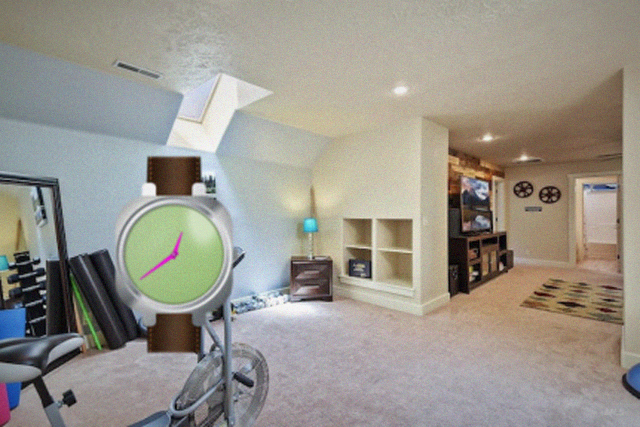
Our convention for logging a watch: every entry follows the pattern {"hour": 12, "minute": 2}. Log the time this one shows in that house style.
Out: {"hour": 12, "minute": 39}
